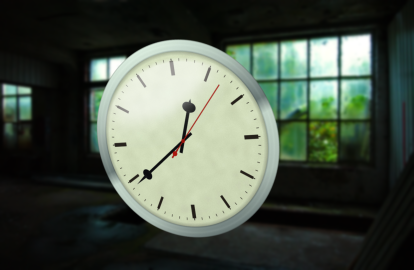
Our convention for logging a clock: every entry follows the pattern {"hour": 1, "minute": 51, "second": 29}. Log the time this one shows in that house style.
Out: {"hour": 12, "minute": 39, "second": 7}
